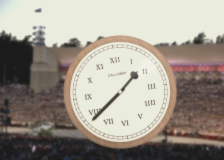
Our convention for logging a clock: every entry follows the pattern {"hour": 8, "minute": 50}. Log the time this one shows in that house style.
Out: {"hour": 1, "minute": 39}
